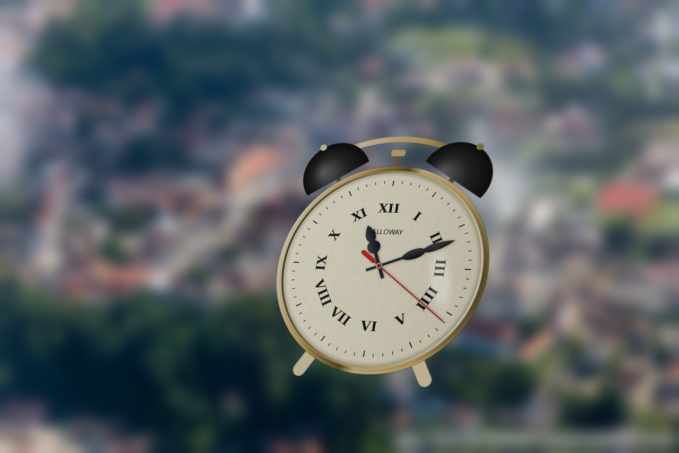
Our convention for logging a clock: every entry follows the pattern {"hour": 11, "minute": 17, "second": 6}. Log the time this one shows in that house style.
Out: {"hour": 11, "minute": 11, "second": 21}
